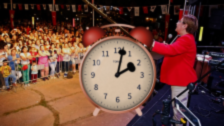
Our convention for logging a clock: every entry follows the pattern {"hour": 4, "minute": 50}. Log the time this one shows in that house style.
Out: {"hour": 2, "minute": 2}
